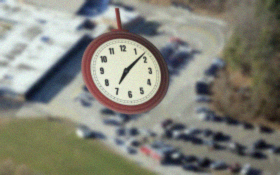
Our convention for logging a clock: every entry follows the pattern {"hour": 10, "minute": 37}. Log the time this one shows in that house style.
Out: {"hour": 7, "minute": 8}
